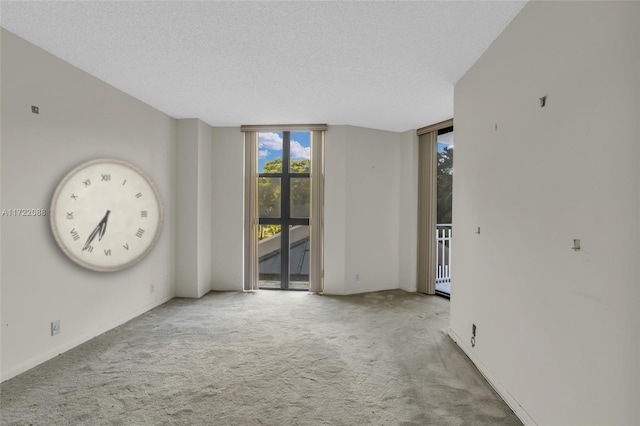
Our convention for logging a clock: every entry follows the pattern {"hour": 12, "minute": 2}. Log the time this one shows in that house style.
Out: {"hour": 6, "minute": 36}
